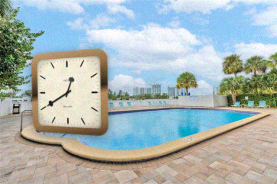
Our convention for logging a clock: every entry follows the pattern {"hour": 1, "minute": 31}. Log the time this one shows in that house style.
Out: {"hour": 12, "minute": 40}
